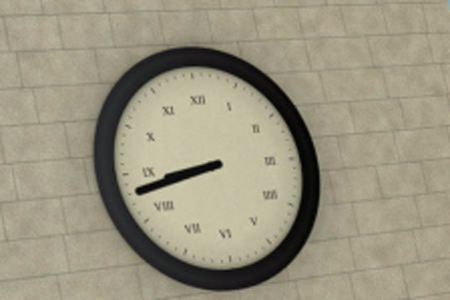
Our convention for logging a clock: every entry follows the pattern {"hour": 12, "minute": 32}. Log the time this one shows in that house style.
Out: {"hour": 8, "minute": 43}
